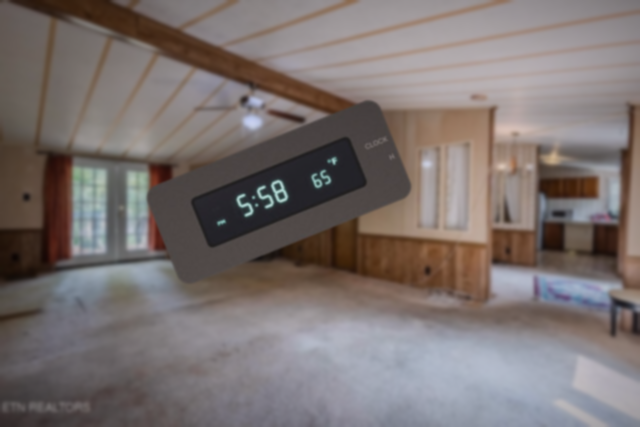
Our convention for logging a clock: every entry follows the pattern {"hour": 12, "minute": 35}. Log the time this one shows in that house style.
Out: {"hour": 5, "minute": 58}
